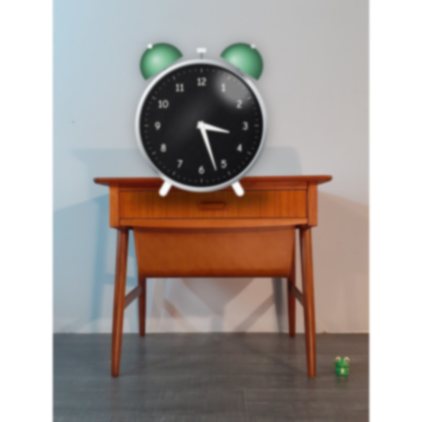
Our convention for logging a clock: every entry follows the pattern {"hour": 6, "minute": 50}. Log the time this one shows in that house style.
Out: {"hour": 3, "minute": 27}
